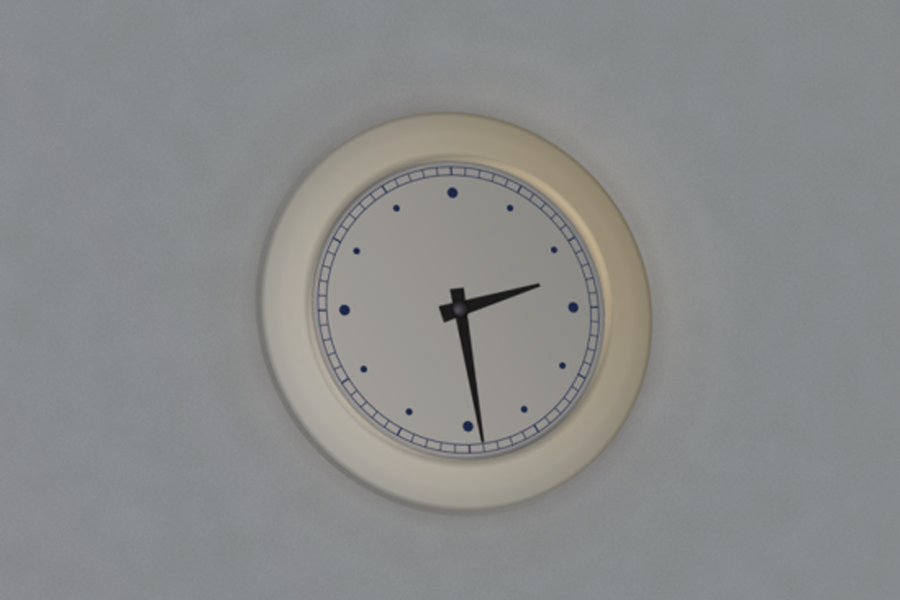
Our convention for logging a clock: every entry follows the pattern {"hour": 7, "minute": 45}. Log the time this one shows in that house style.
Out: {"hour": 2, "minute": 29}
